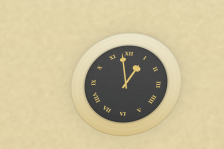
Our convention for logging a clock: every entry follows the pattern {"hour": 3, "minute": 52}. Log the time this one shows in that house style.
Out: {"hour": 12, "minute": 58}
